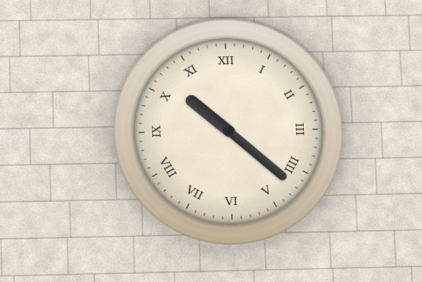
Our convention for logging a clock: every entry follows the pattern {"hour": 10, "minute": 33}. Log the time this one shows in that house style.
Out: {"hour": 10, "minute": 22}
